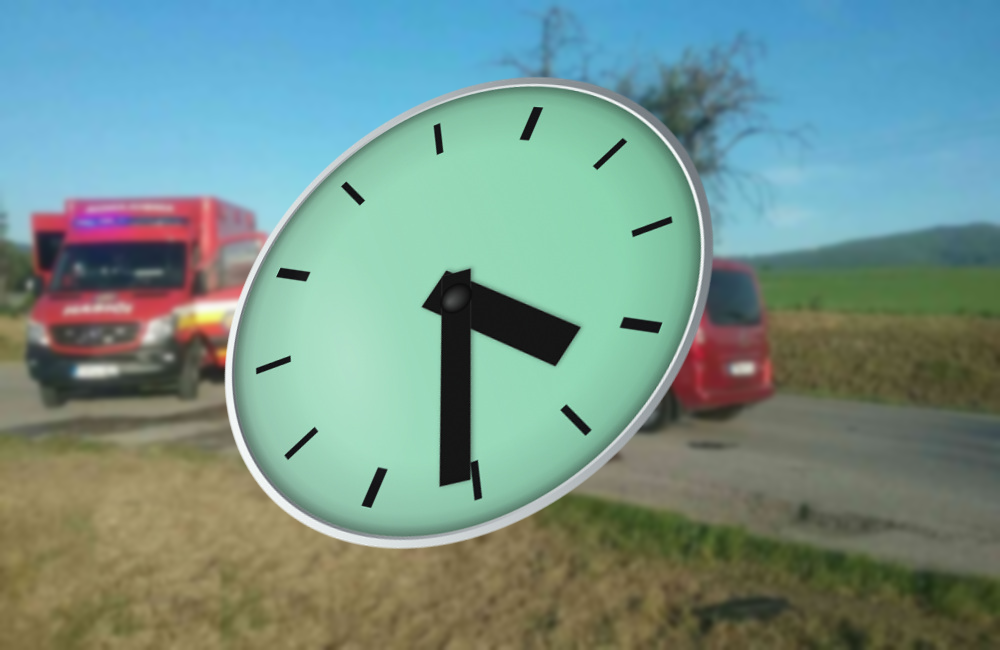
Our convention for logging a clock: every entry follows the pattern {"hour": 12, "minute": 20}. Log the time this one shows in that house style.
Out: {"hour": 3, "minute": 26}
